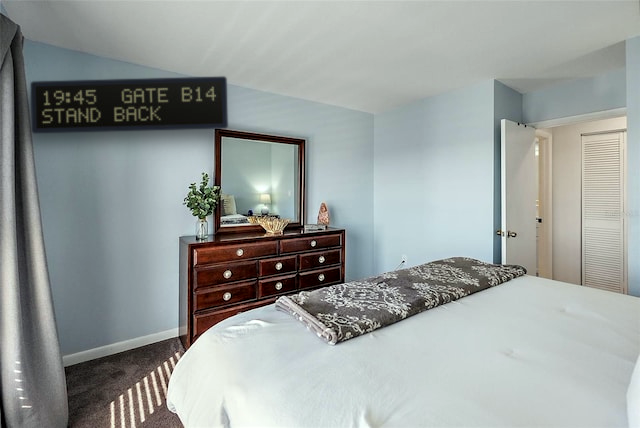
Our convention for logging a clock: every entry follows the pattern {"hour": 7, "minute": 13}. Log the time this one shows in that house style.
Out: {"hour": 19, "minute": 45}
